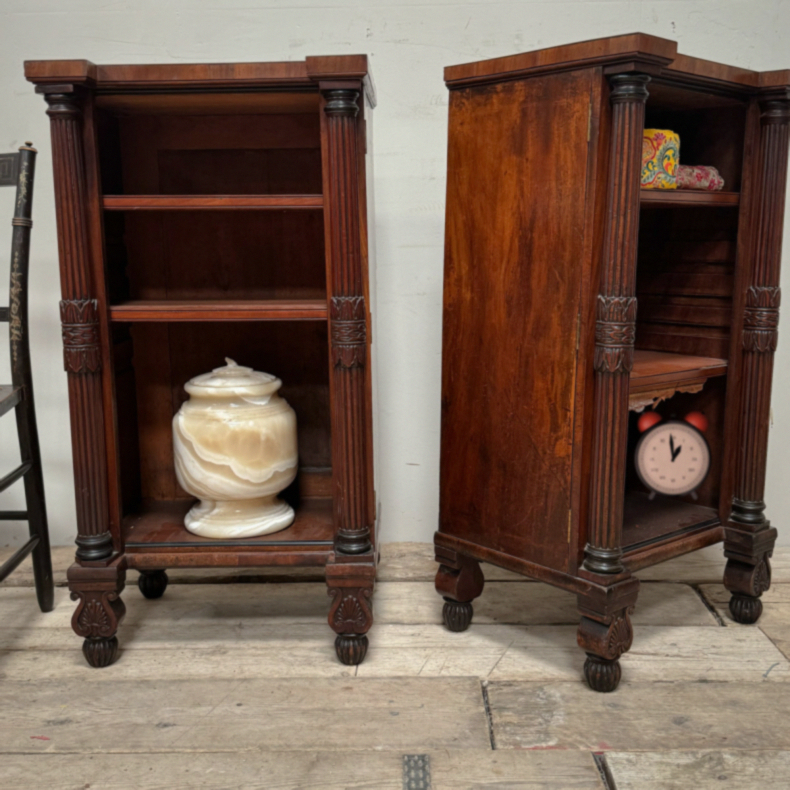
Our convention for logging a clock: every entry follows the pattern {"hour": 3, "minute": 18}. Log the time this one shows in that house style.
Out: {"hour": 12, "minute": 59}
